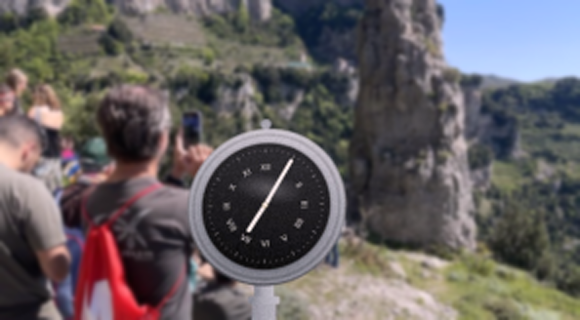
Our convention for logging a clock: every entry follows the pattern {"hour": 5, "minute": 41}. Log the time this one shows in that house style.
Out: {"hour": 7, "minute": 5}
